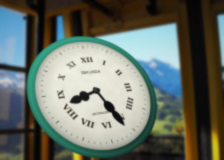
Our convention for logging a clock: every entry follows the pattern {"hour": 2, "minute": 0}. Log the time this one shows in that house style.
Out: {"hour": 8, "minute": 26}
